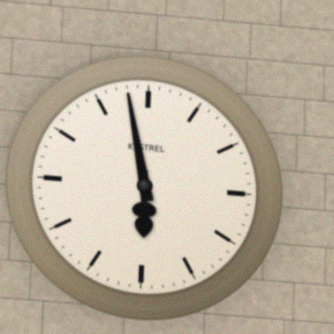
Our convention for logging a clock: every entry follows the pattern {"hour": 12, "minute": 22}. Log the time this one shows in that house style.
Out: {"hour": 5, "minute": 58}
